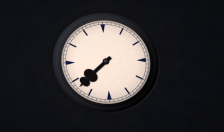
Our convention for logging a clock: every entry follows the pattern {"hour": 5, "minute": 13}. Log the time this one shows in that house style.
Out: {"hour": 7, "minute": 38}
